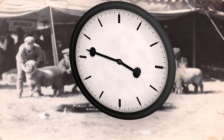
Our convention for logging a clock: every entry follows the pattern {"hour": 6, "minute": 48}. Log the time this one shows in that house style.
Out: {"hour": 3, "minute": 47}
